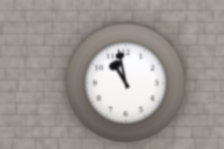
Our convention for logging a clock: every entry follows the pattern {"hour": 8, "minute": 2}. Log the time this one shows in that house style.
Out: {"hour": 10, "minute": 58}
